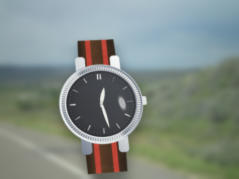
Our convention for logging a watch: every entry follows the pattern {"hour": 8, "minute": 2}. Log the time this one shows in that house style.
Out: {"hour": 12, "minute": 28}
